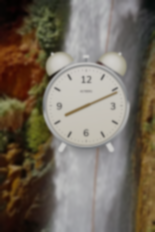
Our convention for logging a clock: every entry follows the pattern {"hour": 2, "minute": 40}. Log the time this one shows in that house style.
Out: {"hour": 8, "minute": 11}
